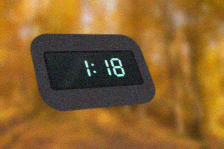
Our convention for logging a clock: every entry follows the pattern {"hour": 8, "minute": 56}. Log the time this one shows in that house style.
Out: {"hour": 1, "minute": 18}
